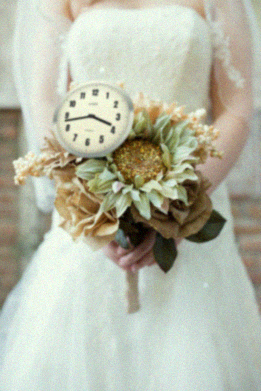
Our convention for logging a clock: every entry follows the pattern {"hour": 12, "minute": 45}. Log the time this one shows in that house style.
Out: {"hour": 3, "minute": 43}
